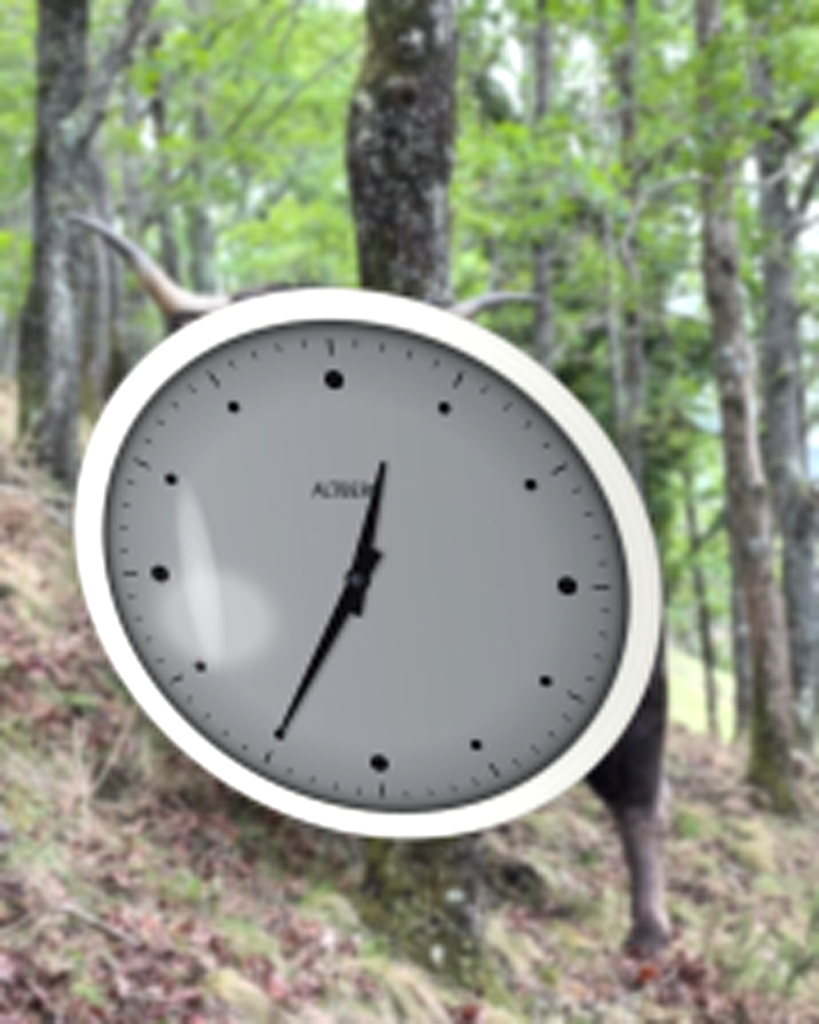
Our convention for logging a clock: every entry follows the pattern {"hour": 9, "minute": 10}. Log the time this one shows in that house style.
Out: {"hour": 12, "minute": 35}
